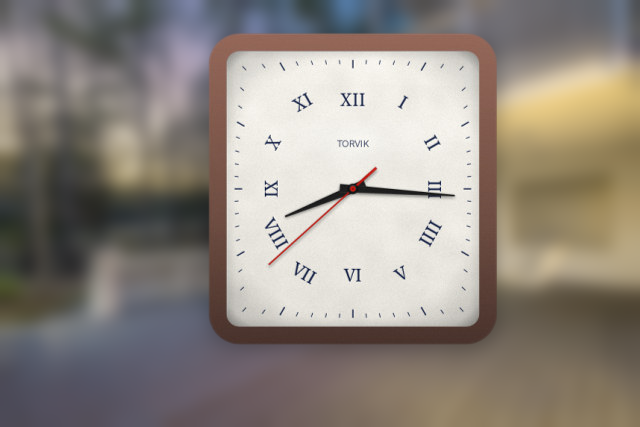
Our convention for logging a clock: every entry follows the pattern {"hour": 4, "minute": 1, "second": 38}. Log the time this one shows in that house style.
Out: {"hour": 8, "minute": 15, "second": 38}
